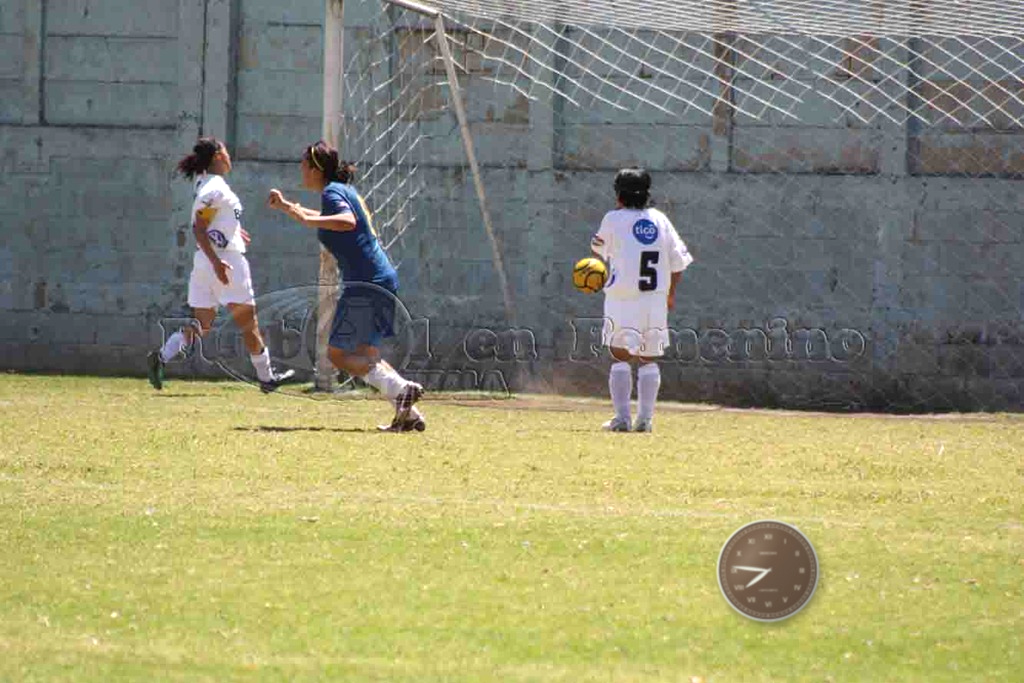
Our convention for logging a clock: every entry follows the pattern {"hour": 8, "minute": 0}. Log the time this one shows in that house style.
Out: {"hour": 7, "minute": 46}
